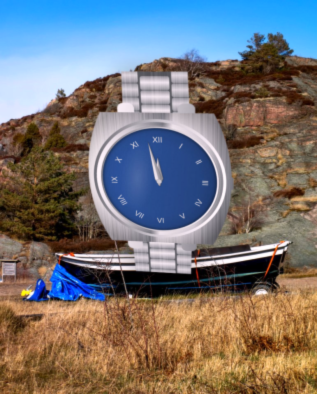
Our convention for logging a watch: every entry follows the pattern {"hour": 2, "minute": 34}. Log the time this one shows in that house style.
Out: {"hour": 11, "minute": 58}
